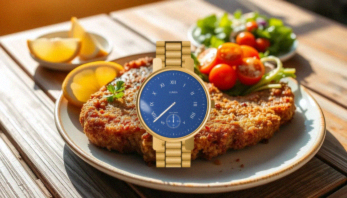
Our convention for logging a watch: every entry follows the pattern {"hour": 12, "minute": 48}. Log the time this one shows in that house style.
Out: {"hour": 7, "minute": 38}
